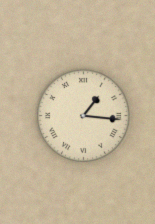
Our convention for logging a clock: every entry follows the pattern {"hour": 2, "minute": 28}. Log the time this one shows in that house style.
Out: {"hour": 1, "minute": 16}
